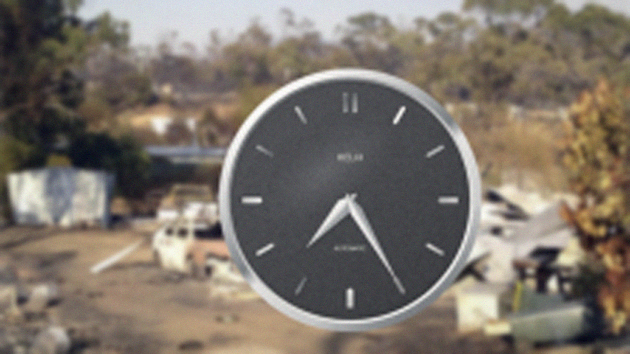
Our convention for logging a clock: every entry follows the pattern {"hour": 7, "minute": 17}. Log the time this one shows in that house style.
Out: {"hour": 7, "minute": 25}
